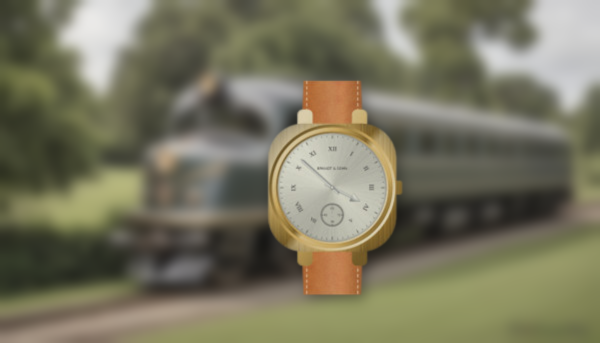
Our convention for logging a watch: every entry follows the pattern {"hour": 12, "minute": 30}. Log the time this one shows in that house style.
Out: {"hour": 3, "minute": 52}
